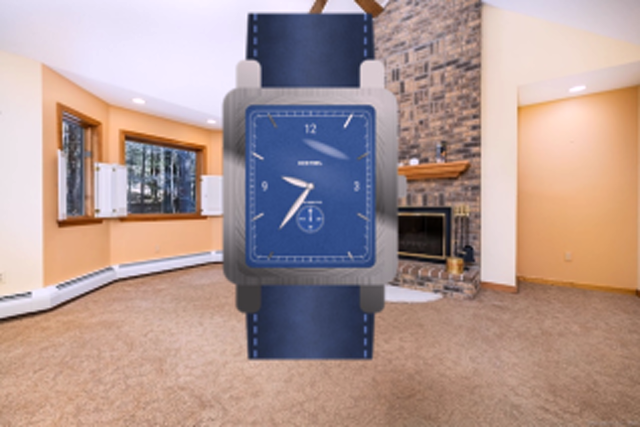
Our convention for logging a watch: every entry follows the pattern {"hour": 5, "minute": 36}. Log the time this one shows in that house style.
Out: {"hour": 9, "minute": 36}
